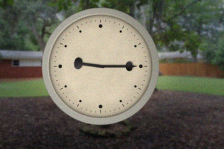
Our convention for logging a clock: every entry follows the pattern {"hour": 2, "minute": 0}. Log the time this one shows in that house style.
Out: {"hour": 9, "minute": 15}
